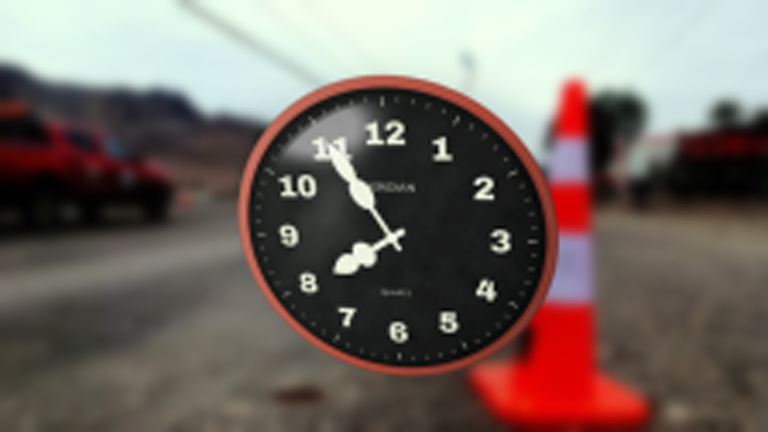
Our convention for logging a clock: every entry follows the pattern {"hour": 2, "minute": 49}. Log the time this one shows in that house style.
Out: {"hour": 7, "minute": 55}
